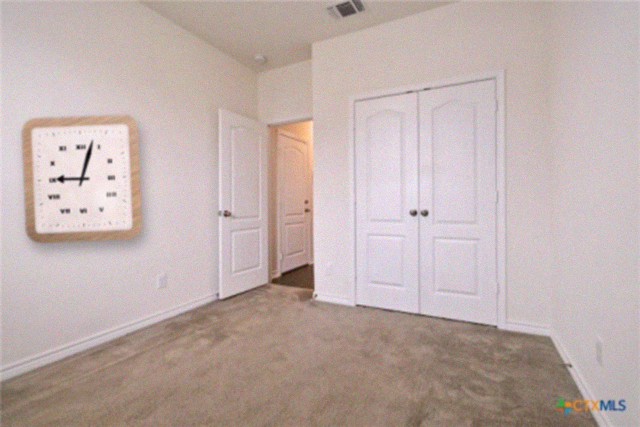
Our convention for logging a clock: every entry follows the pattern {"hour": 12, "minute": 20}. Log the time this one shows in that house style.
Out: {"hour": 9, "minute": 3}
